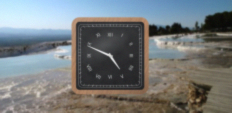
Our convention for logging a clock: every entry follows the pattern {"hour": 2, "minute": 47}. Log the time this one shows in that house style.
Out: {"hour": 4, "minute": 49}
